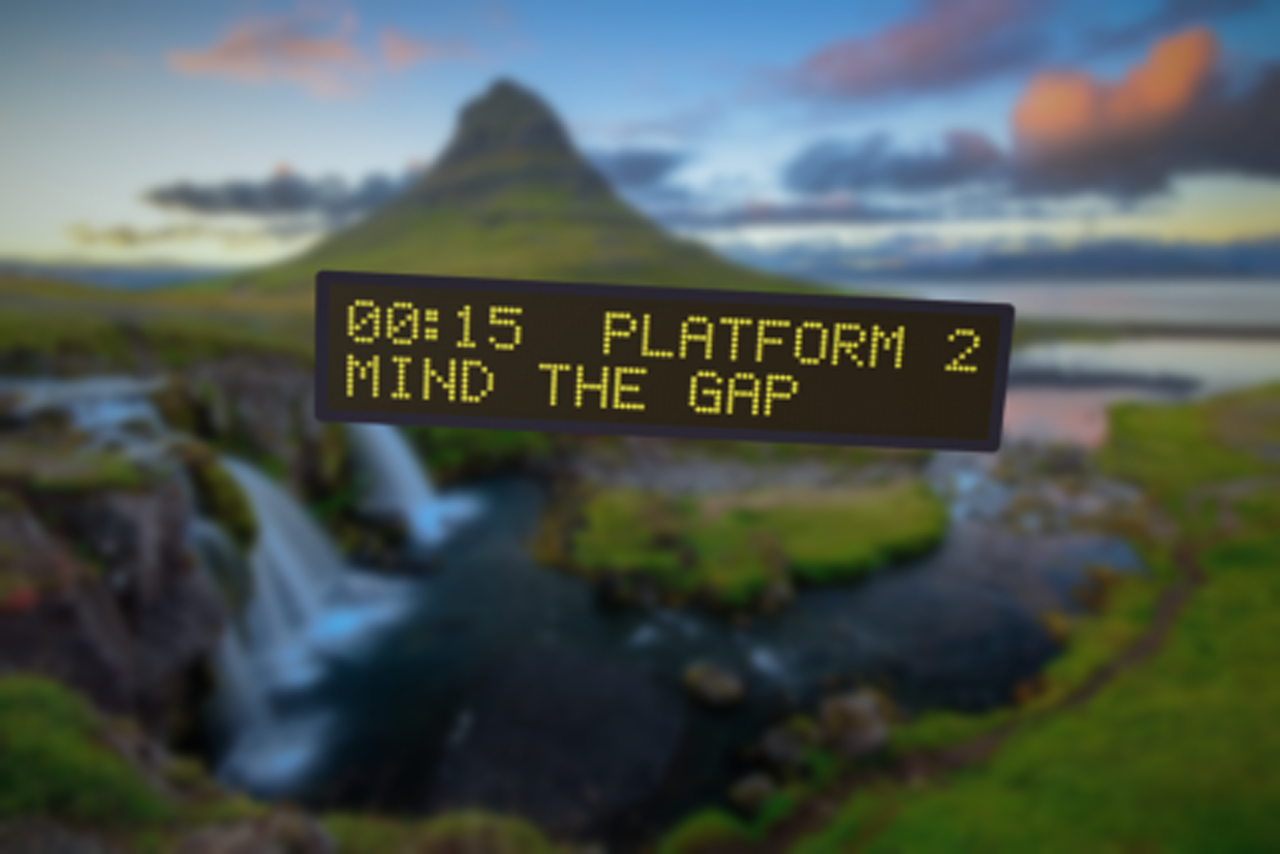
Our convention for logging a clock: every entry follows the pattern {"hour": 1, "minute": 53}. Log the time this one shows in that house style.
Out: {"hour": 0, "minute": 15}
